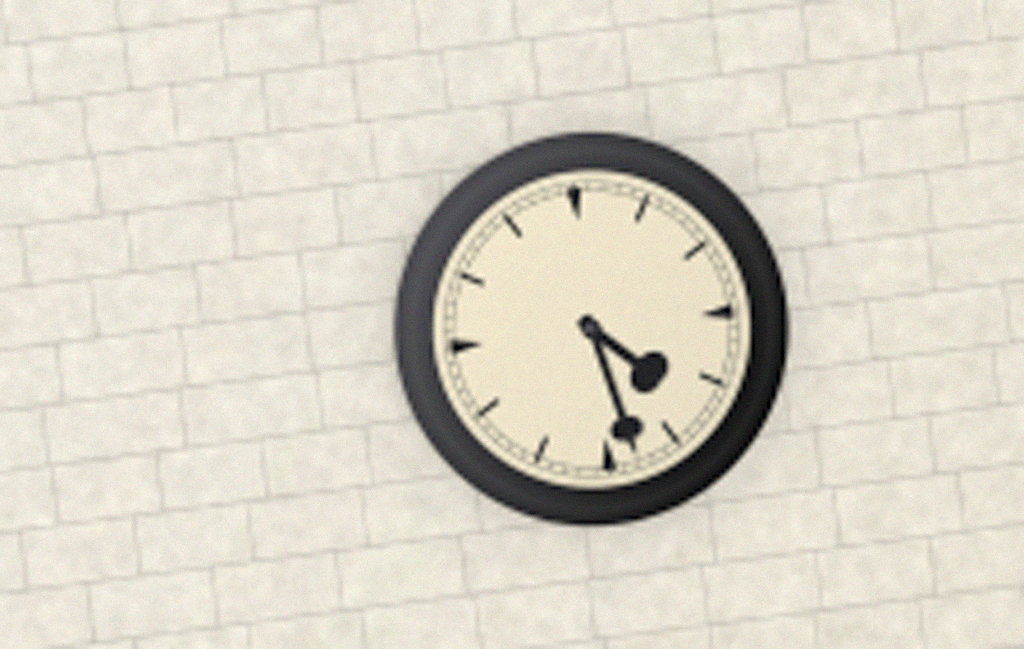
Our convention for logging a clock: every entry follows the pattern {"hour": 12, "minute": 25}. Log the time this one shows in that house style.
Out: {"hour": 4, "minute": 28}
